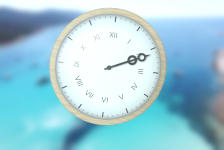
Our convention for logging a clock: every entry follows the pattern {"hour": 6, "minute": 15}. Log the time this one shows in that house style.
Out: {"hour": 2, "minute": 11}
